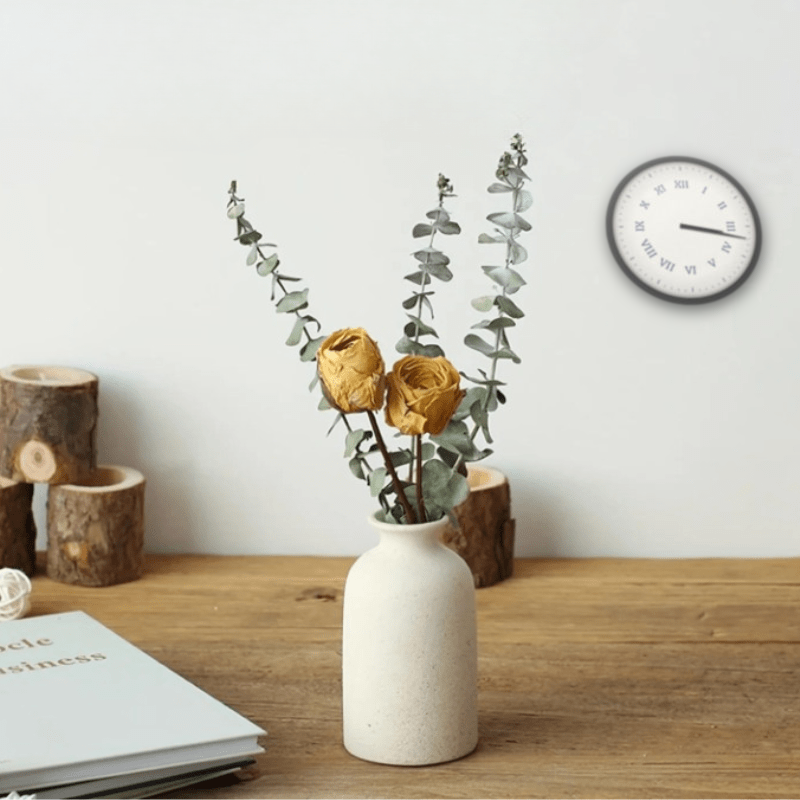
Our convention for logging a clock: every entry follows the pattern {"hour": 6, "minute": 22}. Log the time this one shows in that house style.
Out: {"hour": 3, "minute": 17}
